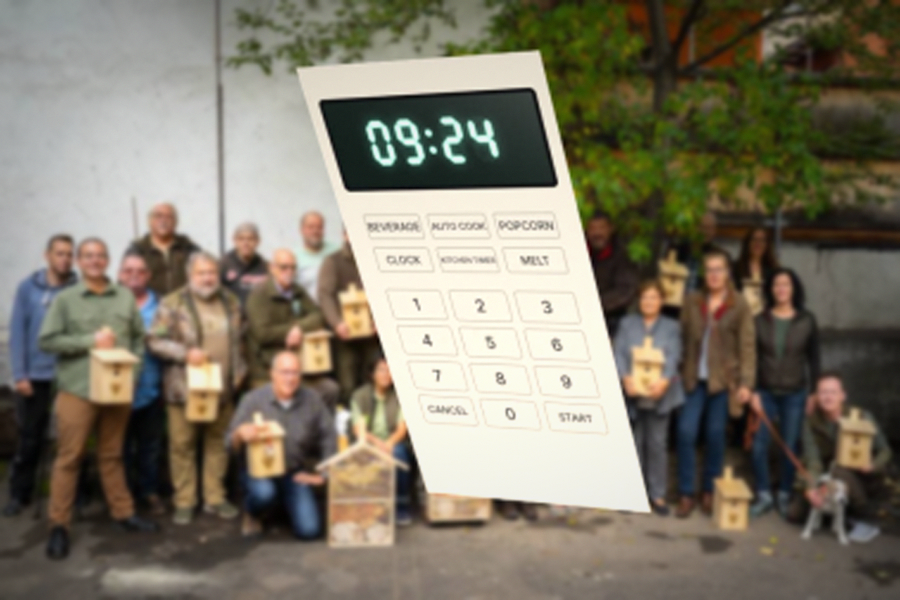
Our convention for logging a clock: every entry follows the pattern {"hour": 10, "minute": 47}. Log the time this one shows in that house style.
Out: {"hour": 9, "minute": 24}
